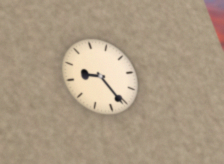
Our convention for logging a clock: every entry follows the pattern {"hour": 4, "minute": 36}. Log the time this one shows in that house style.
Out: {"hour": 9, "minute": 26}
